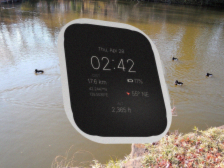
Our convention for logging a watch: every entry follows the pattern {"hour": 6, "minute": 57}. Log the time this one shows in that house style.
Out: {"hour": 2, "minute": 42}
